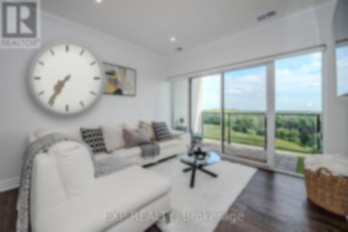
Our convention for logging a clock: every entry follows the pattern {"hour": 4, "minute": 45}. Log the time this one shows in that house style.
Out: {"hour": 7, "minute": 36}
